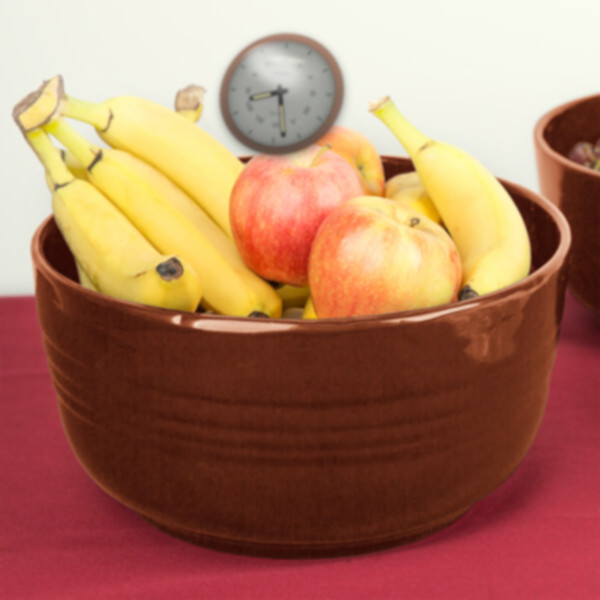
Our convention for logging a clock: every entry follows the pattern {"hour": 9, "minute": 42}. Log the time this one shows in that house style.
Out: {"hour": 8, "minute": 28}
